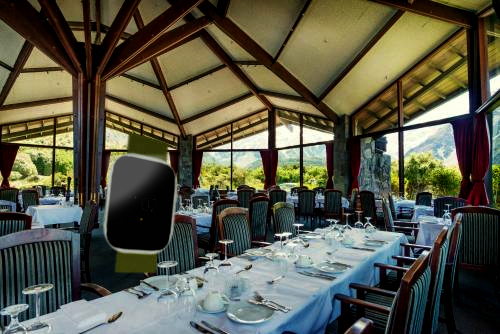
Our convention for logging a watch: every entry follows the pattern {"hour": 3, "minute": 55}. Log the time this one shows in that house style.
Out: {"hour": 11, "minute": 2}
